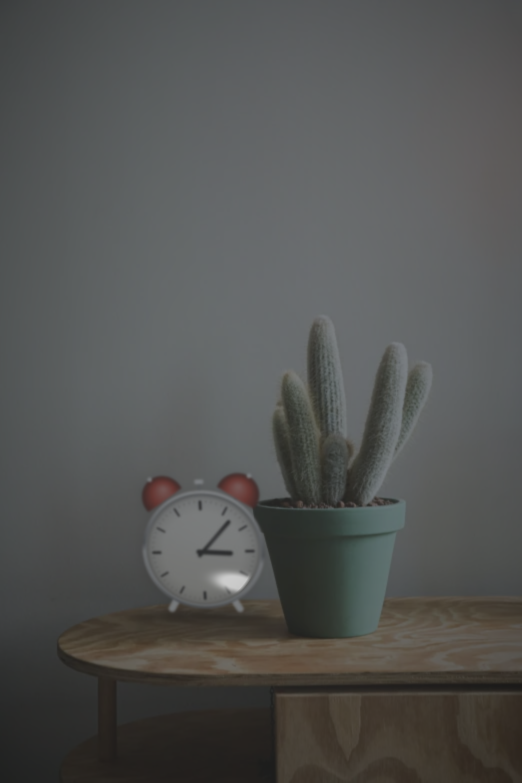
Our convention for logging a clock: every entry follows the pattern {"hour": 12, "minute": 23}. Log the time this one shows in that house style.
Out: {"hour": 3, "minute": 7}
